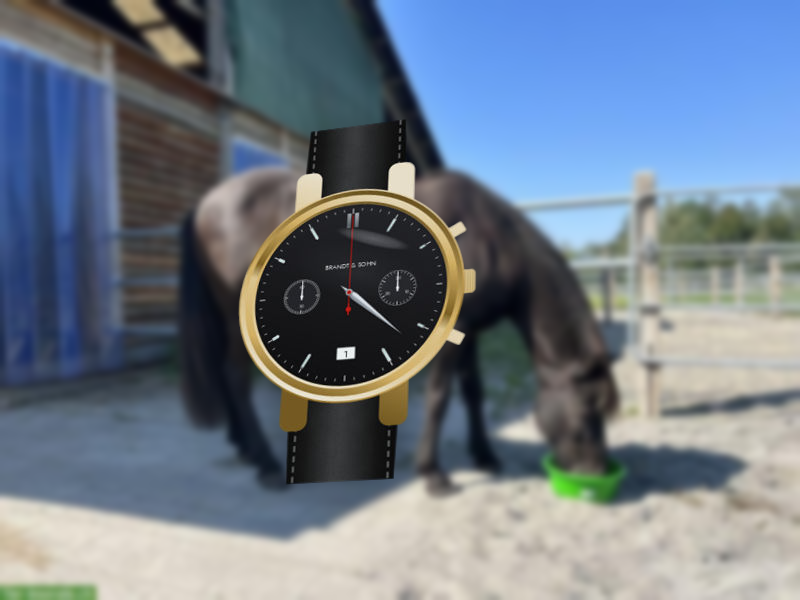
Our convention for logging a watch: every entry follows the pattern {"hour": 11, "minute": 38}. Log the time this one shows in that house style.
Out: {"hour": 4, "minute": 22}
